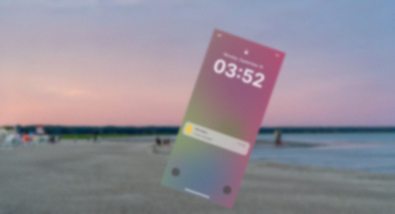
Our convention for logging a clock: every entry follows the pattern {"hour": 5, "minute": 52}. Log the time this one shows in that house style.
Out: {"hour": 3, "minute": 52}
